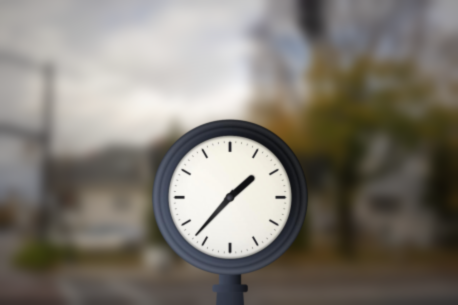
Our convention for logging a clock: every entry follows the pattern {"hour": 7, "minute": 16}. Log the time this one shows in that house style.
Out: {"hour": 1, "minute": 37}
